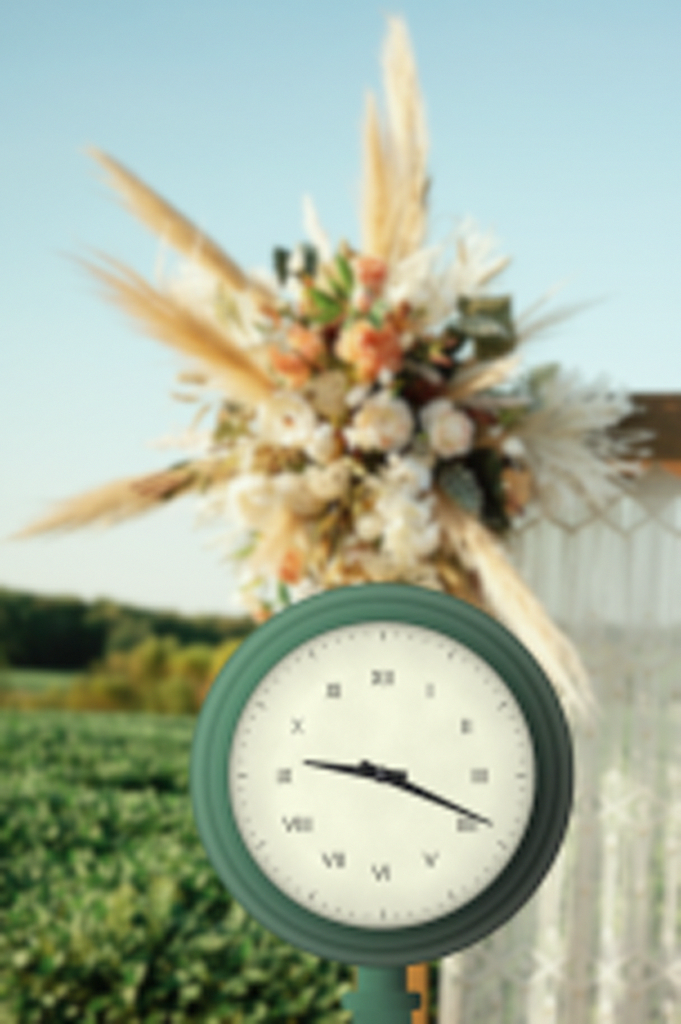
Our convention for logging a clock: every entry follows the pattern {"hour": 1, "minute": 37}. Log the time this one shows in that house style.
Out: {"hour": 9, "minute": 19}
